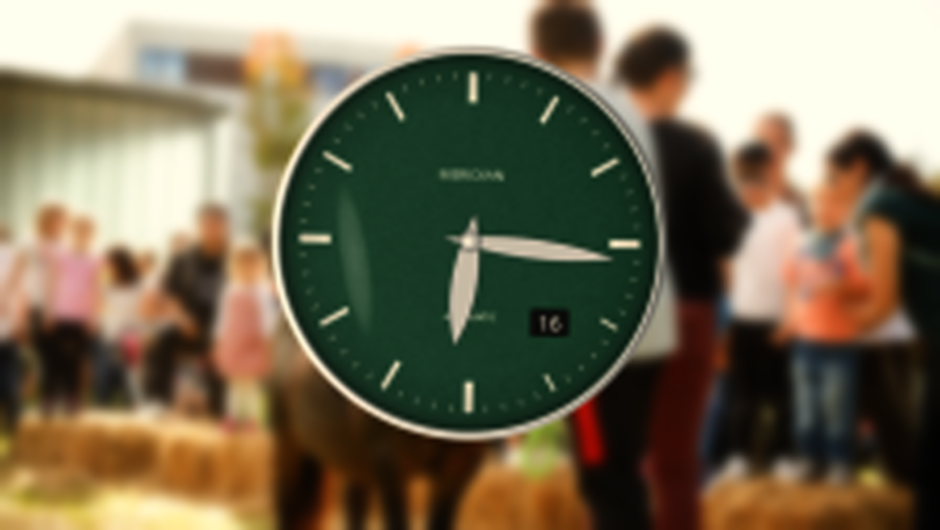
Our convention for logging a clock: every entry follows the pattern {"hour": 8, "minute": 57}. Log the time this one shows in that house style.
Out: {"hour": 6, "minute": 16}
